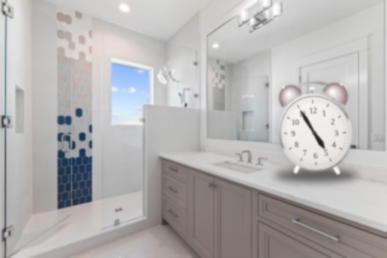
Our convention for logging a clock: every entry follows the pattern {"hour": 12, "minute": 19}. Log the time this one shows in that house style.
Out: {"hour": 4, "minute": 55}
